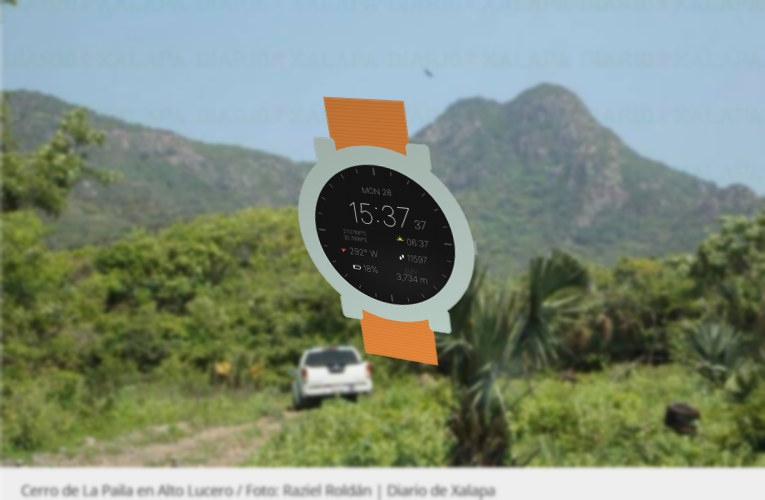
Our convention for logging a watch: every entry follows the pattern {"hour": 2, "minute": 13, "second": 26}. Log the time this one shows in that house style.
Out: {"hour": 15, "minute": 37, "second": 37}
